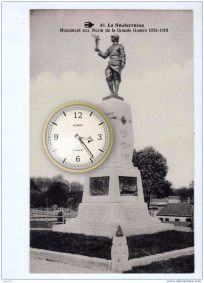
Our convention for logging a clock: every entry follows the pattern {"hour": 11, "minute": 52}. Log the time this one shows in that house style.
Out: {"hour": 3, "minute": 24}
